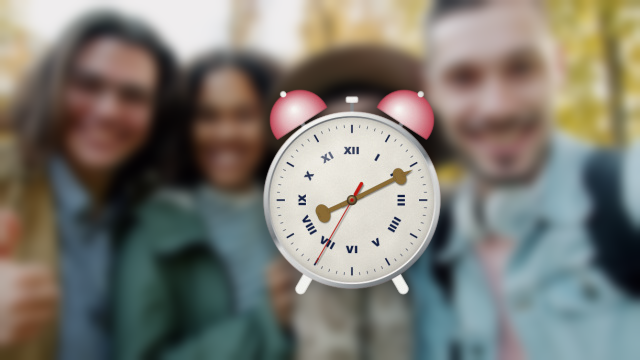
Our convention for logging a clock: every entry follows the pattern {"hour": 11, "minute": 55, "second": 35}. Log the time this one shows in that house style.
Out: {"hour": 8, "minute": 10, "second": 35}
